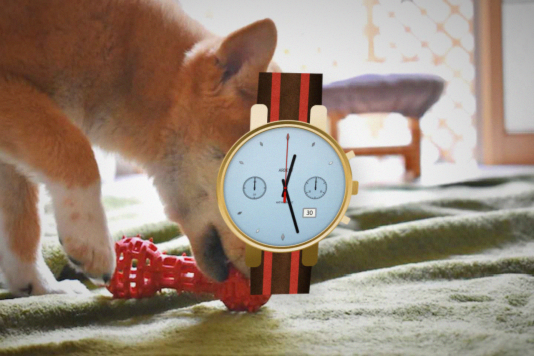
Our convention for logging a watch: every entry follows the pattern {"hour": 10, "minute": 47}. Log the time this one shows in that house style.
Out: {"hour": 12, "minute": 27}
